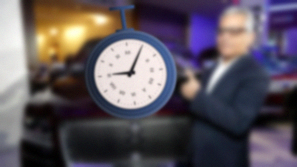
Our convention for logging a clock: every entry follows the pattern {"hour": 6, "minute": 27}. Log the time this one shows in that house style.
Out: {"hour": 9, "minute": 5}
